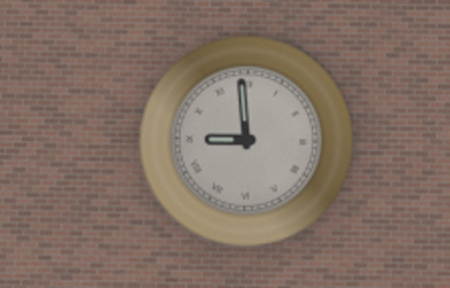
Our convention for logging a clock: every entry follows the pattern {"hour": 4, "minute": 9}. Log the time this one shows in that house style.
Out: {"hour": 8, "minute": 59}
